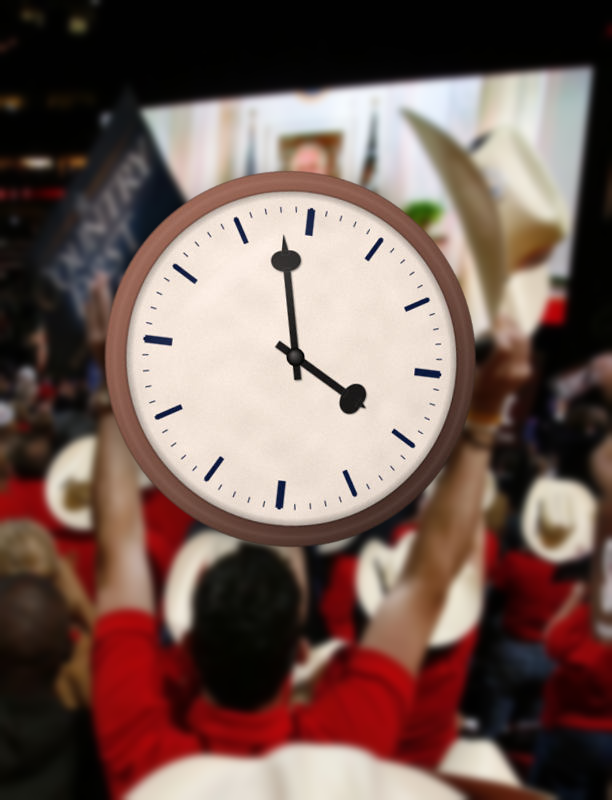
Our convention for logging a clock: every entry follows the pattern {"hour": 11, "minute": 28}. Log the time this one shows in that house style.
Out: {"hour": 3, "minute": 58}
